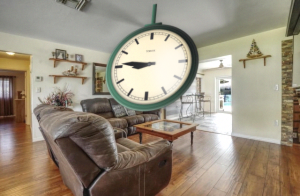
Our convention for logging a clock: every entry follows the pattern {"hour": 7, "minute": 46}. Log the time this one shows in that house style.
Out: {"hour": 8, "minute": 46}
